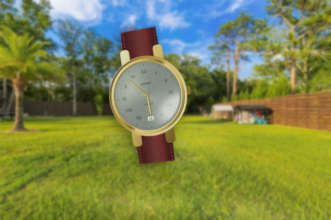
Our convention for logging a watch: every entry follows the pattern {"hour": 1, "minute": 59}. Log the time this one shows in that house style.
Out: {"hour": 5, "minute": 53}
